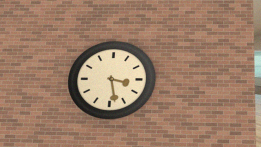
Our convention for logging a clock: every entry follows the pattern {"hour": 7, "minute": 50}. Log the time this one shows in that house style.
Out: {"hour": 3, "minute": 28}
